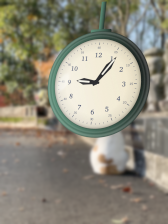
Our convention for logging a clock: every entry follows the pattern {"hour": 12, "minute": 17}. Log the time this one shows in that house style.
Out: {"hour": 9, "minute": 6}
